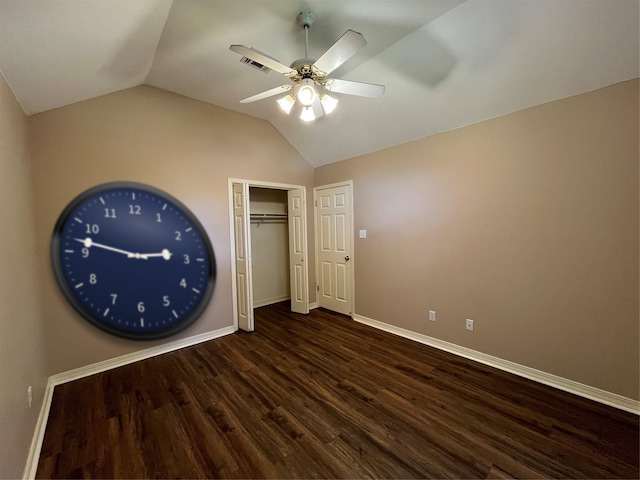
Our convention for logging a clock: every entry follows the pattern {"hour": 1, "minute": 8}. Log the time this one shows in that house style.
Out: {"hour": 2, "minute": 47}
